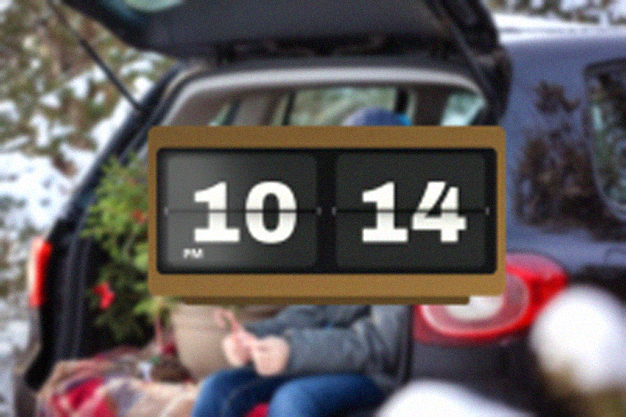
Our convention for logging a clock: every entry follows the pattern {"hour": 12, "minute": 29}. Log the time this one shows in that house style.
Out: {"hour": 10, "minute": 14}
